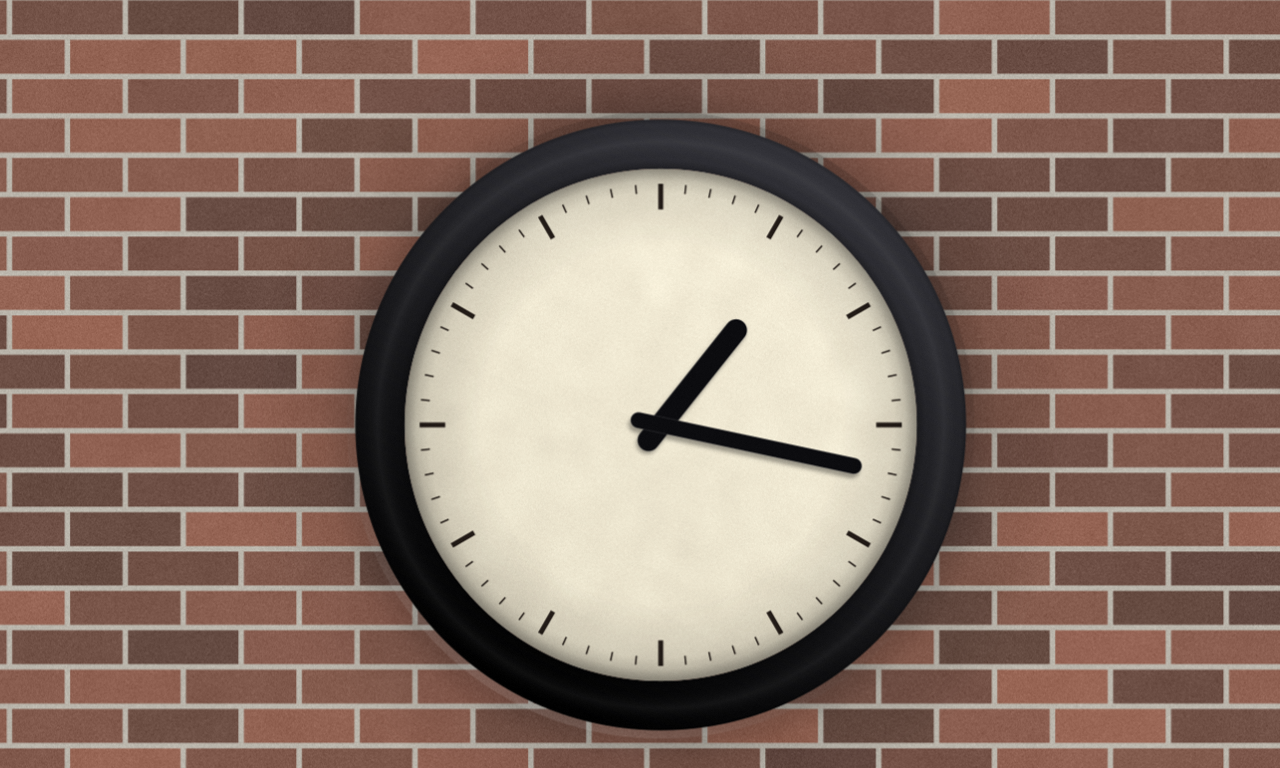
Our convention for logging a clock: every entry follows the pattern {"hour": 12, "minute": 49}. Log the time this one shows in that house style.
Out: {"hour": 1, "minute": 17}
